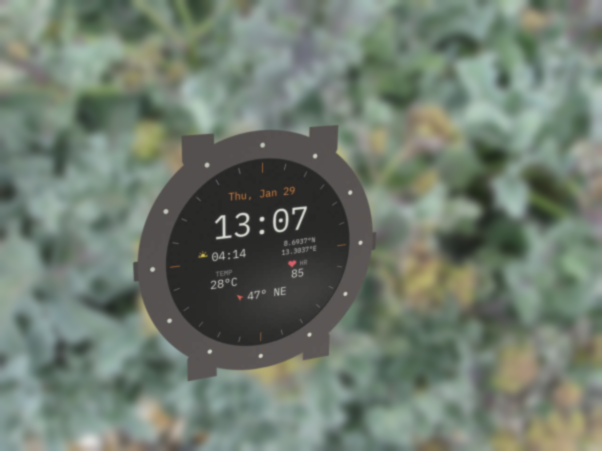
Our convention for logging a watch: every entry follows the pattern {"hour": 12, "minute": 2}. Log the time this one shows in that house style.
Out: {"hour": 13, "minute": 7}
